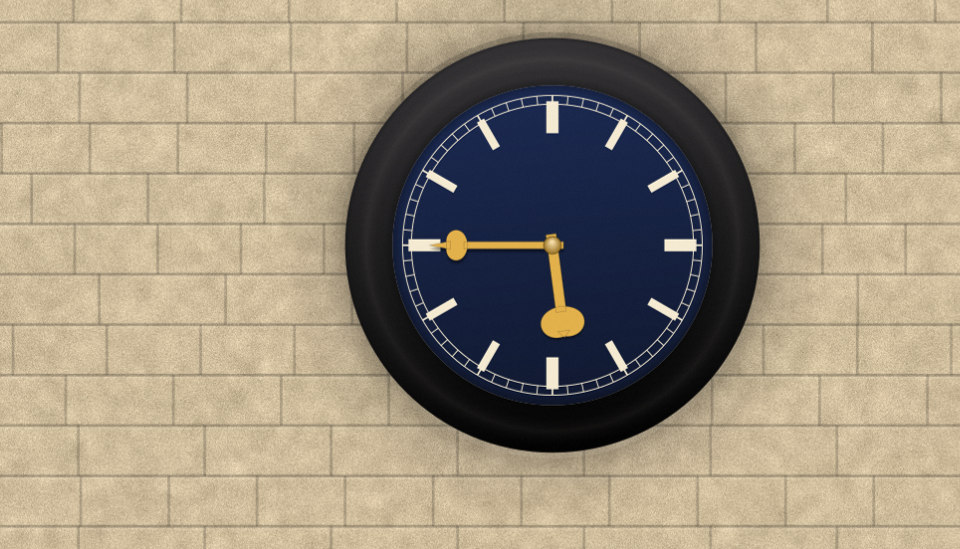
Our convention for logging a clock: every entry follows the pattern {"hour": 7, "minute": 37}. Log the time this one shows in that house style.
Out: {"hour": 5, "minute": 45}
